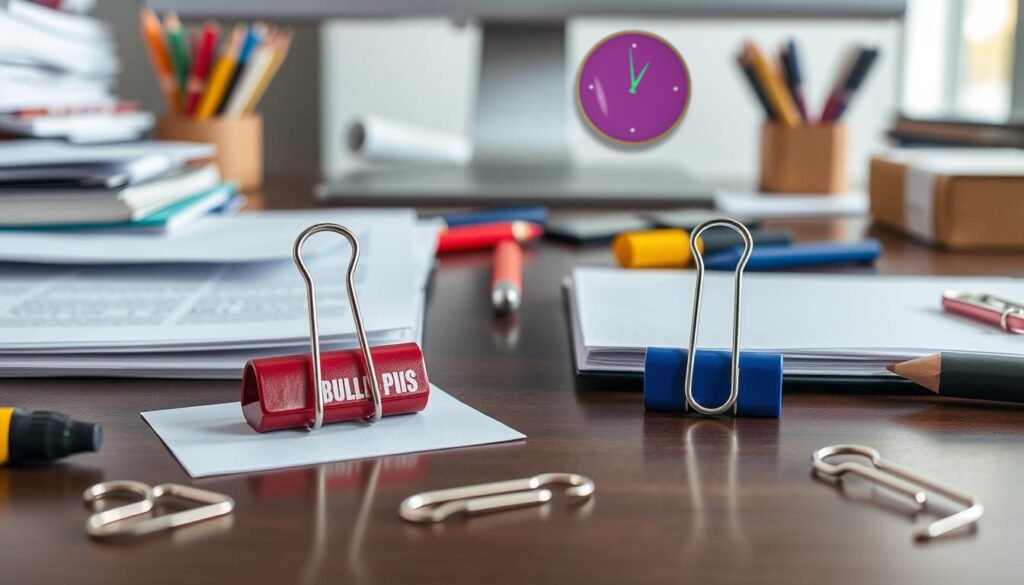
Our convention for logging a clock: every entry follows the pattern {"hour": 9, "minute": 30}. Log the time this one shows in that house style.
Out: {"hour": 12, "minute": 59}
